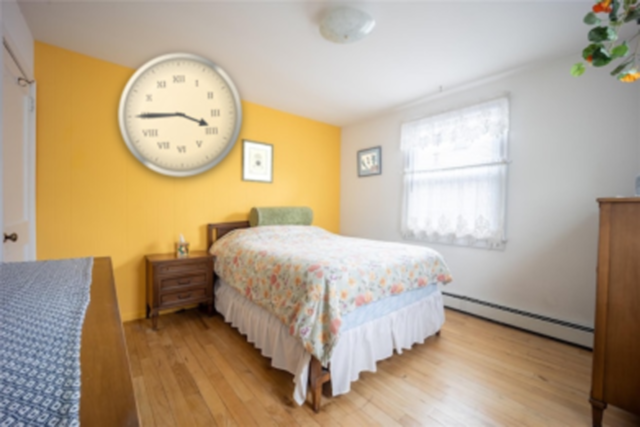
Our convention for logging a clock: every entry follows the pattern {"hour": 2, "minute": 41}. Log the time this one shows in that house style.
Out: {"hour": 3, "minute": 45}
